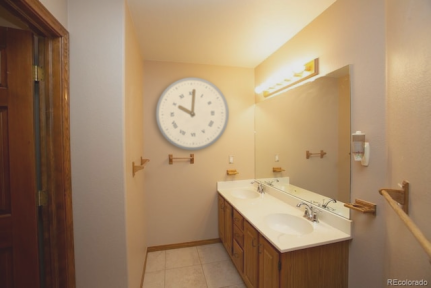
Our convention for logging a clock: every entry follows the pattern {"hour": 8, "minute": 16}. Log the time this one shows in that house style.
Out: {"hour": 10, "minute": 1}
